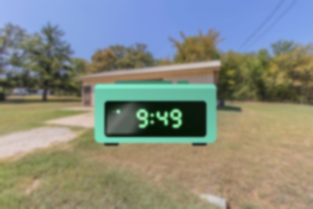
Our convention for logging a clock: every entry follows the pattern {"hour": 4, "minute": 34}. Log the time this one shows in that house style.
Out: {"hour": 9, "minute": 49}
